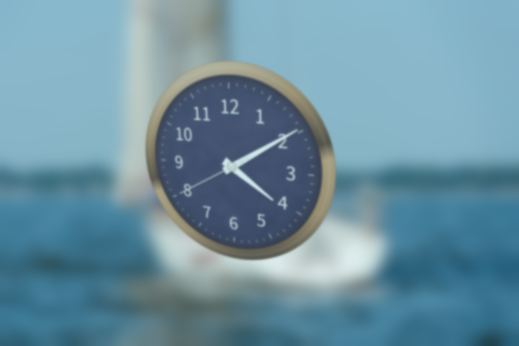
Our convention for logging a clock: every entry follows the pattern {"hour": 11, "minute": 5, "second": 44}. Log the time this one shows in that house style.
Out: {"hour": 4, "minute": 9, "second": 40}
